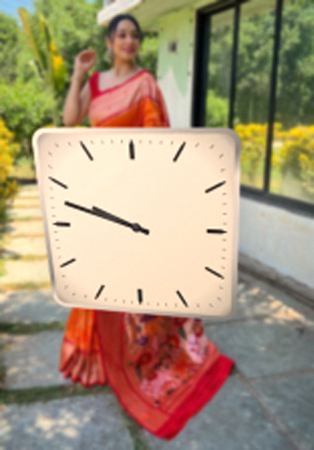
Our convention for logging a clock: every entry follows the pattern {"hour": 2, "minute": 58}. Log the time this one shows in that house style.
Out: {"hour": 9, "minute": 48}
